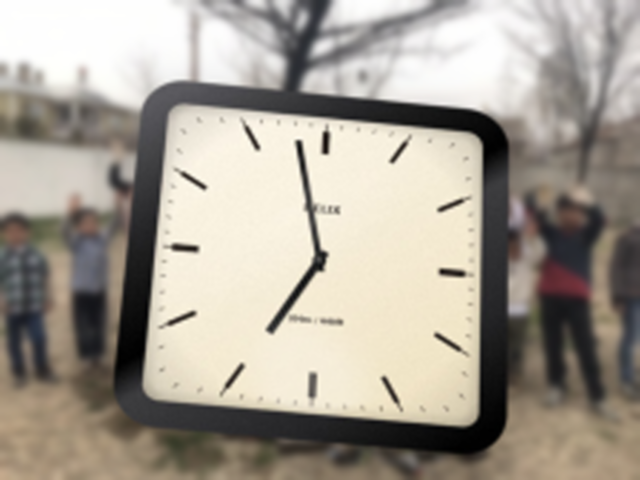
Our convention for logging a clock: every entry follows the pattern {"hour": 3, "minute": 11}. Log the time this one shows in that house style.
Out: {"hour": 6, "minute": 58}
